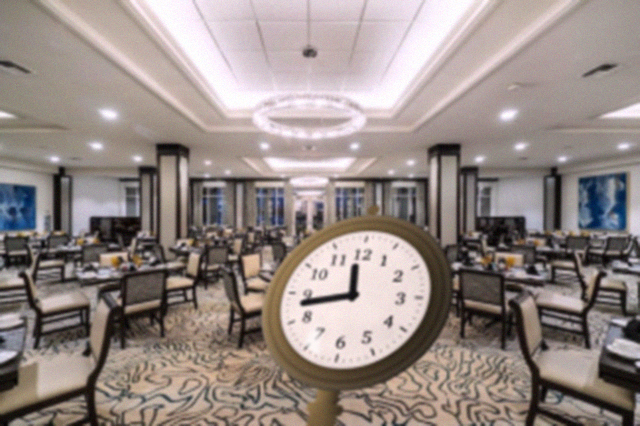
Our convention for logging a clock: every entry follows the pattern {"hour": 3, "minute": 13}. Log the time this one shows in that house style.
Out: {"hour": 11, "minute": 43}
